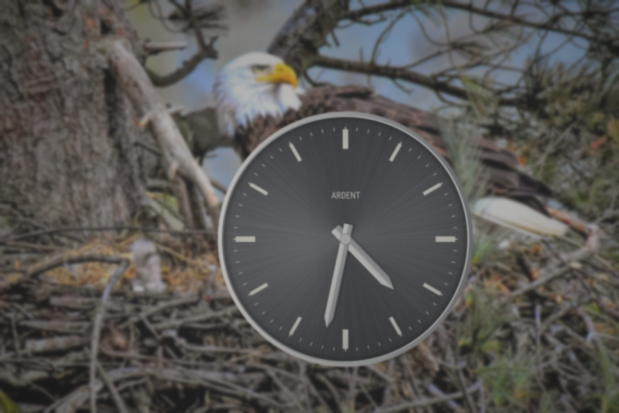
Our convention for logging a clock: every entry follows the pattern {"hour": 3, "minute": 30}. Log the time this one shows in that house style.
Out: {"hour": 4, "minute": 32}
